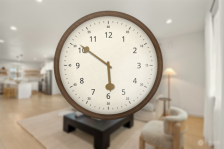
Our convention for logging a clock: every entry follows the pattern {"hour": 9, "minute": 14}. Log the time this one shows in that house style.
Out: {"hour": 5, "minute": 51}
